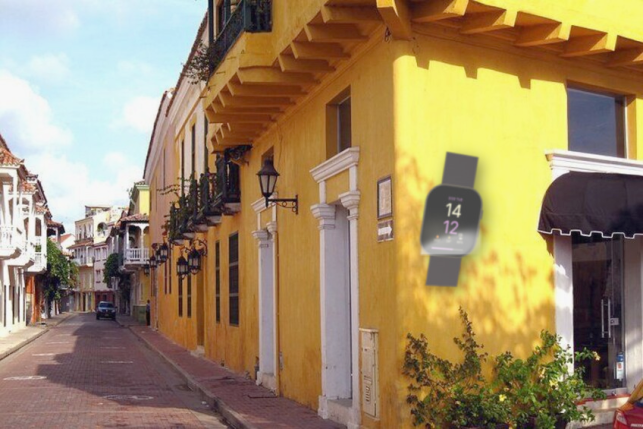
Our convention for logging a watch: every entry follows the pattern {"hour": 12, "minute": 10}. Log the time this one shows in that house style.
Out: {"hour": 14, "minute": 12}
